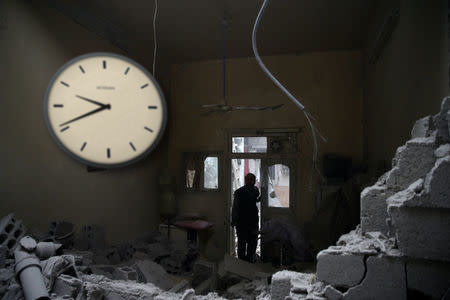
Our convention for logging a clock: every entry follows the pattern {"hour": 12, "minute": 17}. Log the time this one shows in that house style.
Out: {"hour": 9, "minute": 41}
